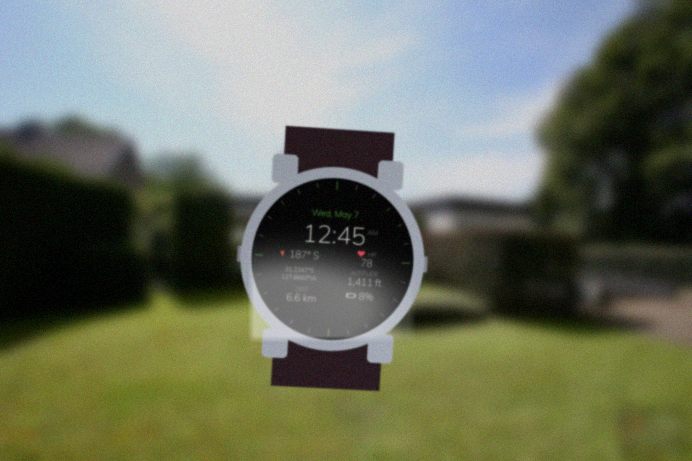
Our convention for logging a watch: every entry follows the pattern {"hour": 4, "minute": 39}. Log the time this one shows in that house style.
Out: {"hour": 12, "minute": 45}
